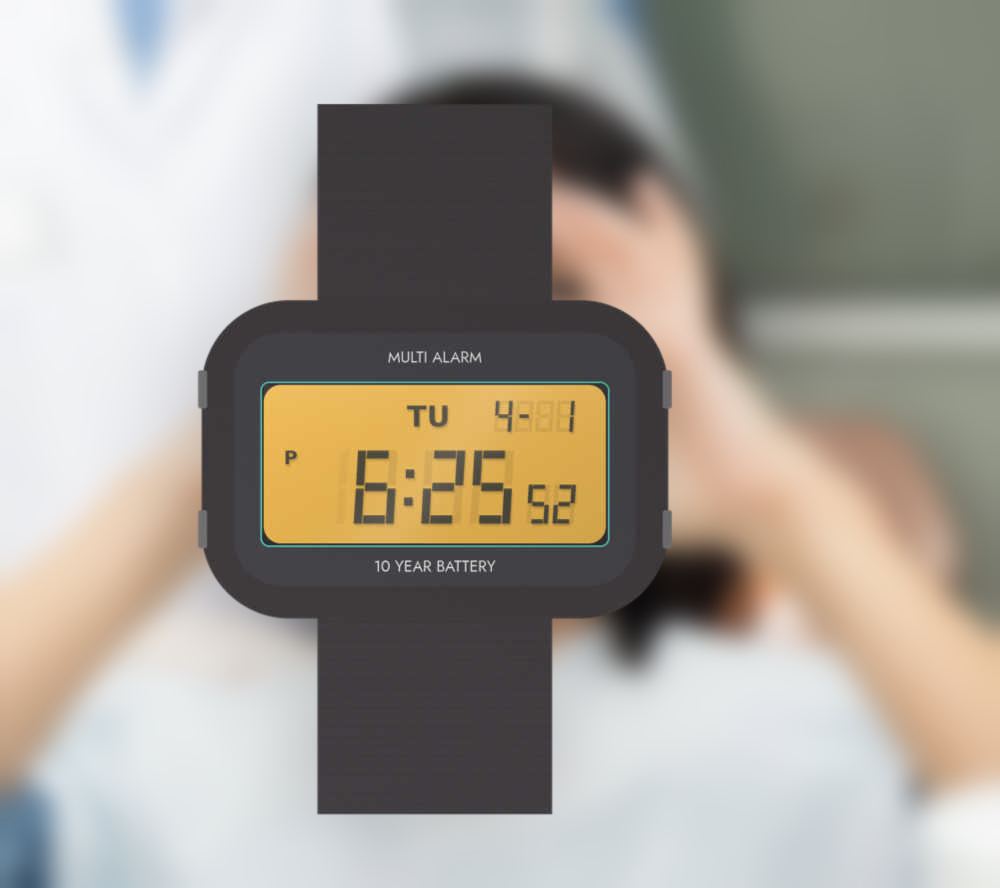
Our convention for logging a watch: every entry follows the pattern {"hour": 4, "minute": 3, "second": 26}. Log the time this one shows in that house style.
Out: {"hour": 6, "minute": 25, "second": 52}
